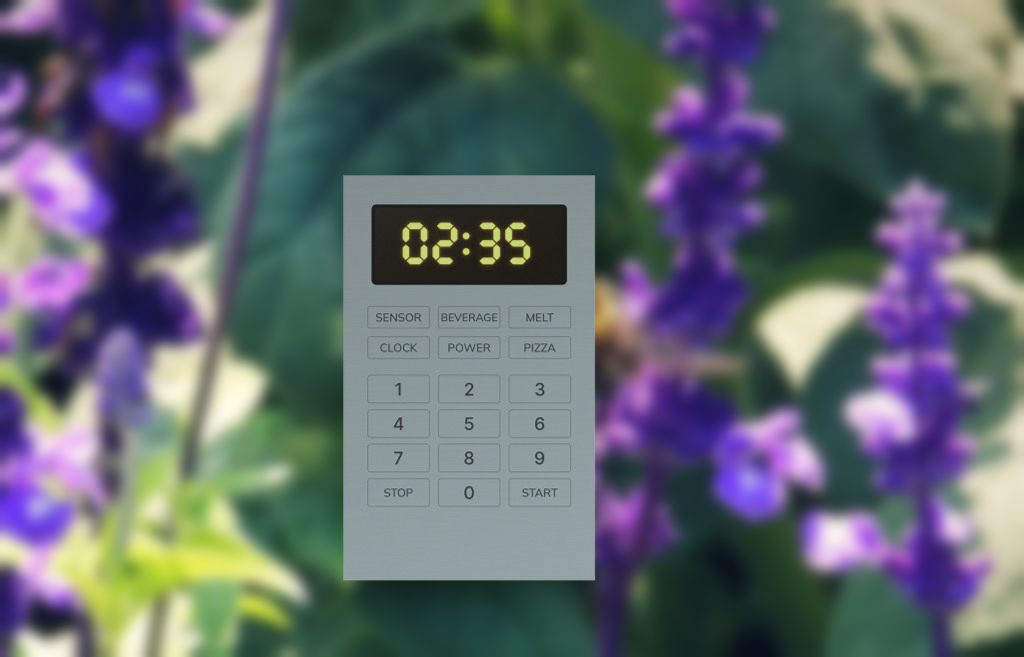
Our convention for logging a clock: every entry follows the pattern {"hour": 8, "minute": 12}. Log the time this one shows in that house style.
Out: {"hour": 2, "minute": 35}
